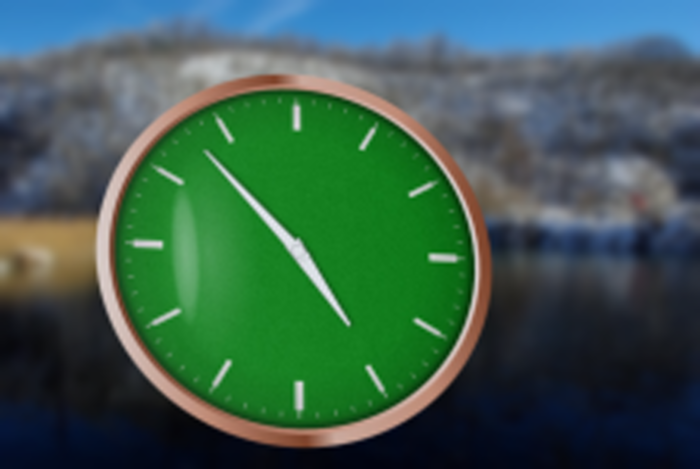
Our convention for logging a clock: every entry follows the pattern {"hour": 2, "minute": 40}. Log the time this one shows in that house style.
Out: {"hour": 4, "minute": 53}
